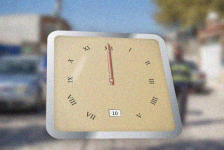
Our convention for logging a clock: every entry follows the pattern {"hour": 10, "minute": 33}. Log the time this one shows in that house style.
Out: {"hour": 12, "minute": 0}
